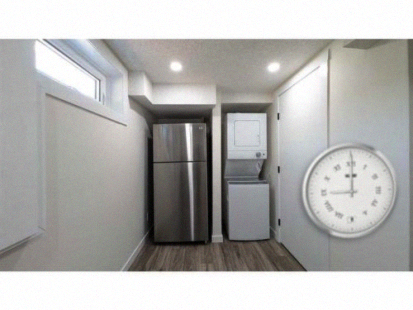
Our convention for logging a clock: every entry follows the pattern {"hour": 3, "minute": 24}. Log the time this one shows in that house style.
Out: {"hour": 9, "minute": 0}
